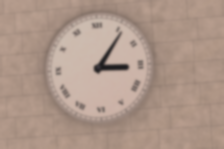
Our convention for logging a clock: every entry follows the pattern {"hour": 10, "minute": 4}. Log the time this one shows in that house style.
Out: {"hour": 3, "minute": 6}
